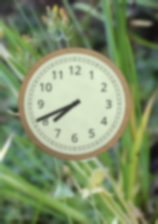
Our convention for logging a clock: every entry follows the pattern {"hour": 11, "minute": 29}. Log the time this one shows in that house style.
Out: {"hour": 7, "minute": 41}
